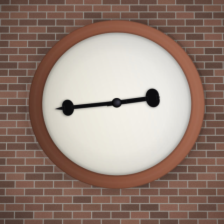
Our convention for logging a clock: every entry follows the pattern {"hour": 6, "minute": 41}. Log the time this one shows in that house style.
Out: {"hour": 2, "minute": 44}
